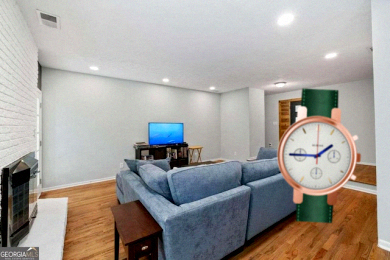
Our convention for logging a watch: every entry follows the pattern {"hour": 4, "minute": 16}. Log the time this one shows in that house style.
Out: {"hour": 1, "minute": 45}
